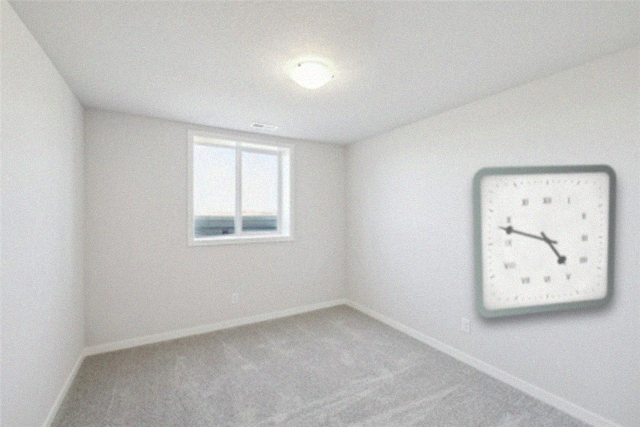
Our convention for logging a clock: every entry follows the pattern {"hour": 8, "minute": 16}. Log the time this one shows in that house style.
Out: {"hour": 4, "minute": 48}
